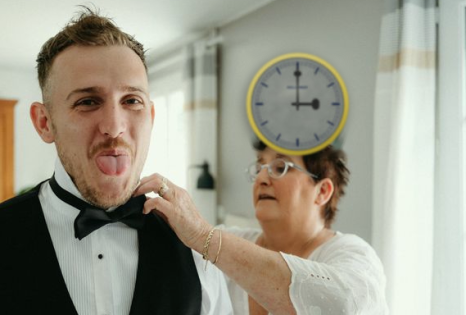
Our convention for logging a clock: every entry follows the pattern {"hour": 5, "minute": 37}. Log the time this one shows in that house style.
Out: {"hour": 3, "minute": 0}
